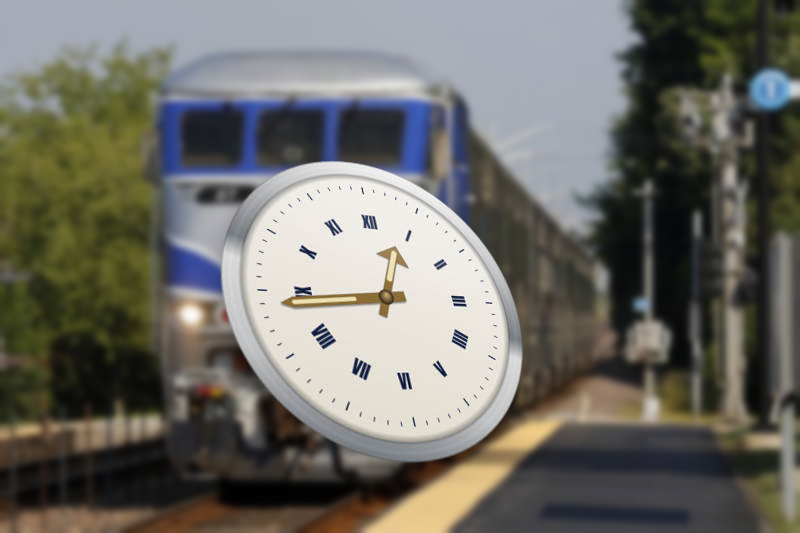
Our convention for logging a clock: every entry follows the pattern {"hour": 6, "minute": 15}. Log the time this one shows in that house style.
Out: {"hour": 12, "minute": 44}
